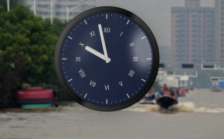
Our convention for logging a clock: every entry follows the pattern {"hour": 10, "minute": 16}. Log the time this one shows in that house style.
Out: {"hour": 9, "minute": 58}
